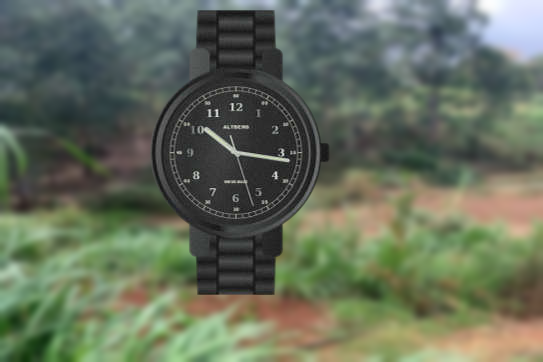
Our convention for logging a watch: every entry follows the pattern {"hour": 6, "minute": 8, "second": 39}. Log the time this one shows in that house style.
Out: {"hour": 10, "minute": 16, "second": 27}
